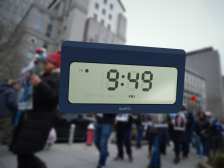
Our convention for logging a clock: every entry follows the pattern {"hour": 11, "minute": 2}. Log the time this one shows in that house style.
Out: {"hour": 9, "minute": 49}
